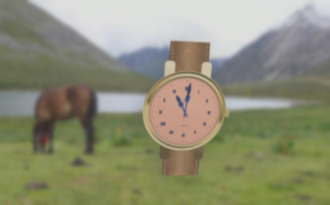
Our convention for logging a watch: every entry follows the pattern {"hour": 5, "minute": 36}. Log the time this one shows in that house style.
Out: {"hour": 11, "minute": 1}
